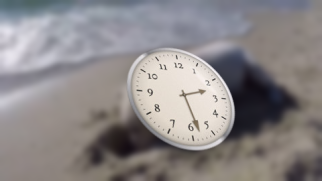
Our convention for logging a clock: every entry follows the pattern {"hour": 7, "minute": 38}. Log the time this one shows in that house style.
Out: {"hour": 2, "minute": 28}
